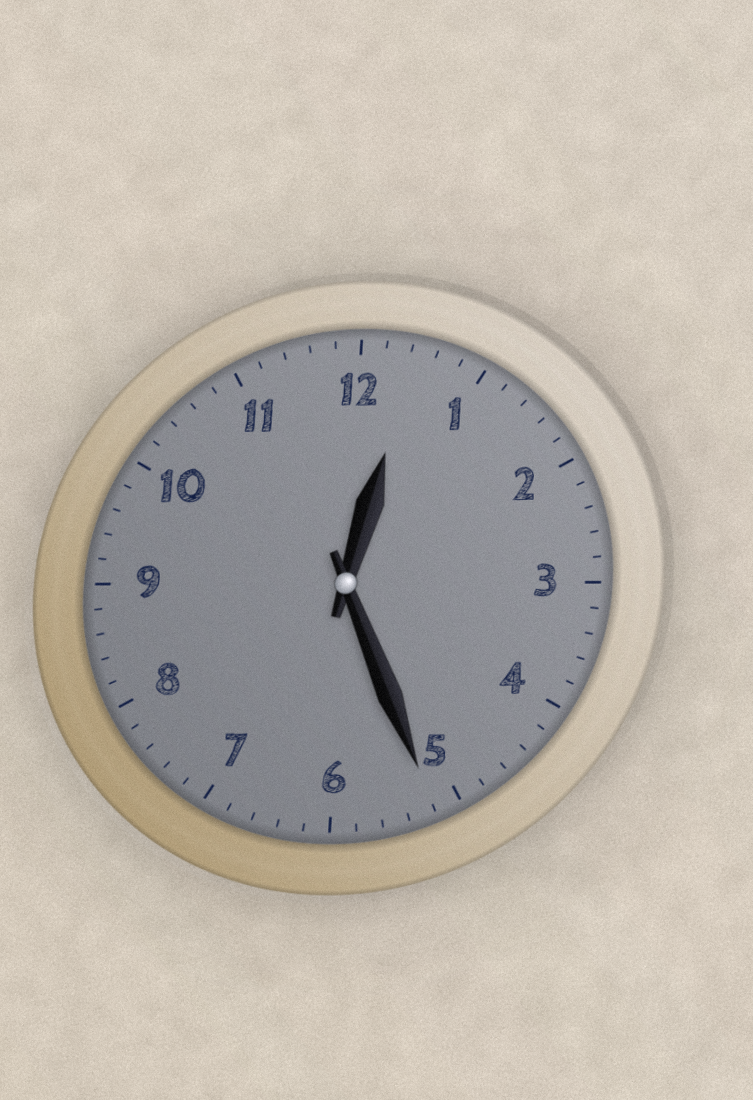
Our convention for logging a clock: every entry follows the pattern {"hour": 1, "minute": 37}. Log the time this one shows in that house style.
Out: {"hour": 12, "minute": 26}
